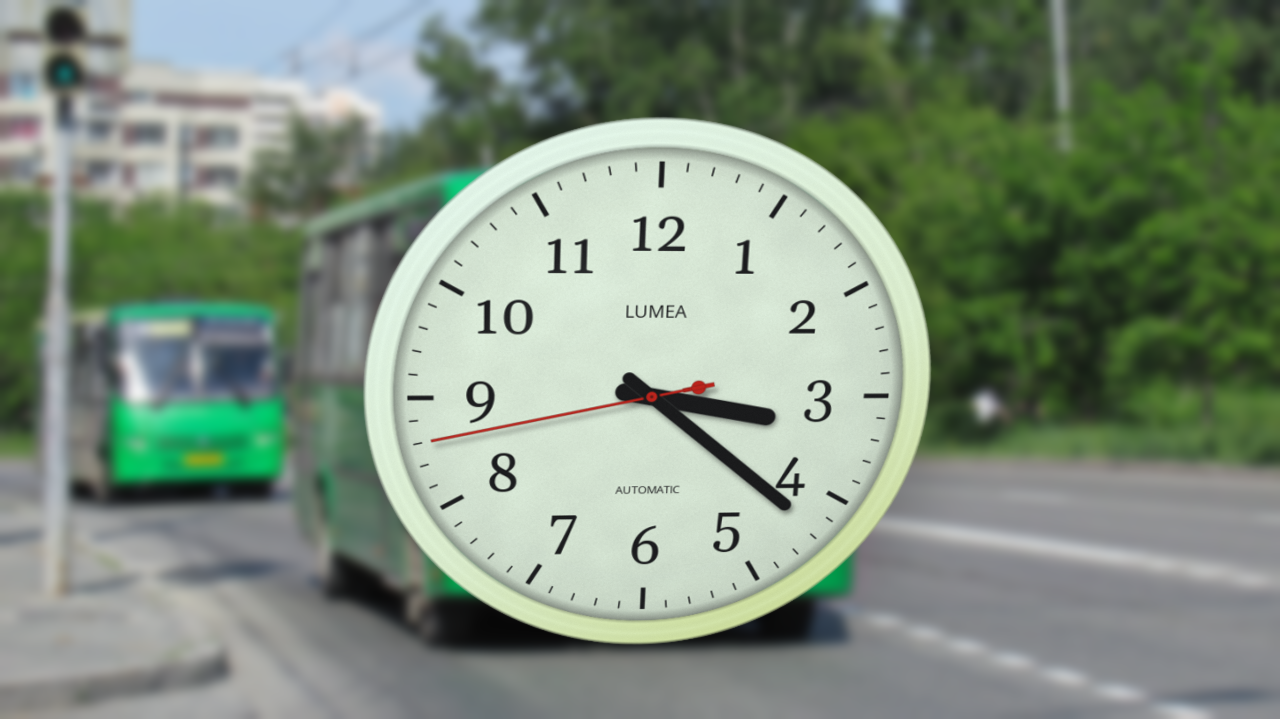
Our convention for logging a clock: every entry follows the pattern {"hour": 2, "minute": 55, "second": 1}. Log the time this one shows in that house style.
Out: {"hour": 3, "minute": 21, "second": 43}
